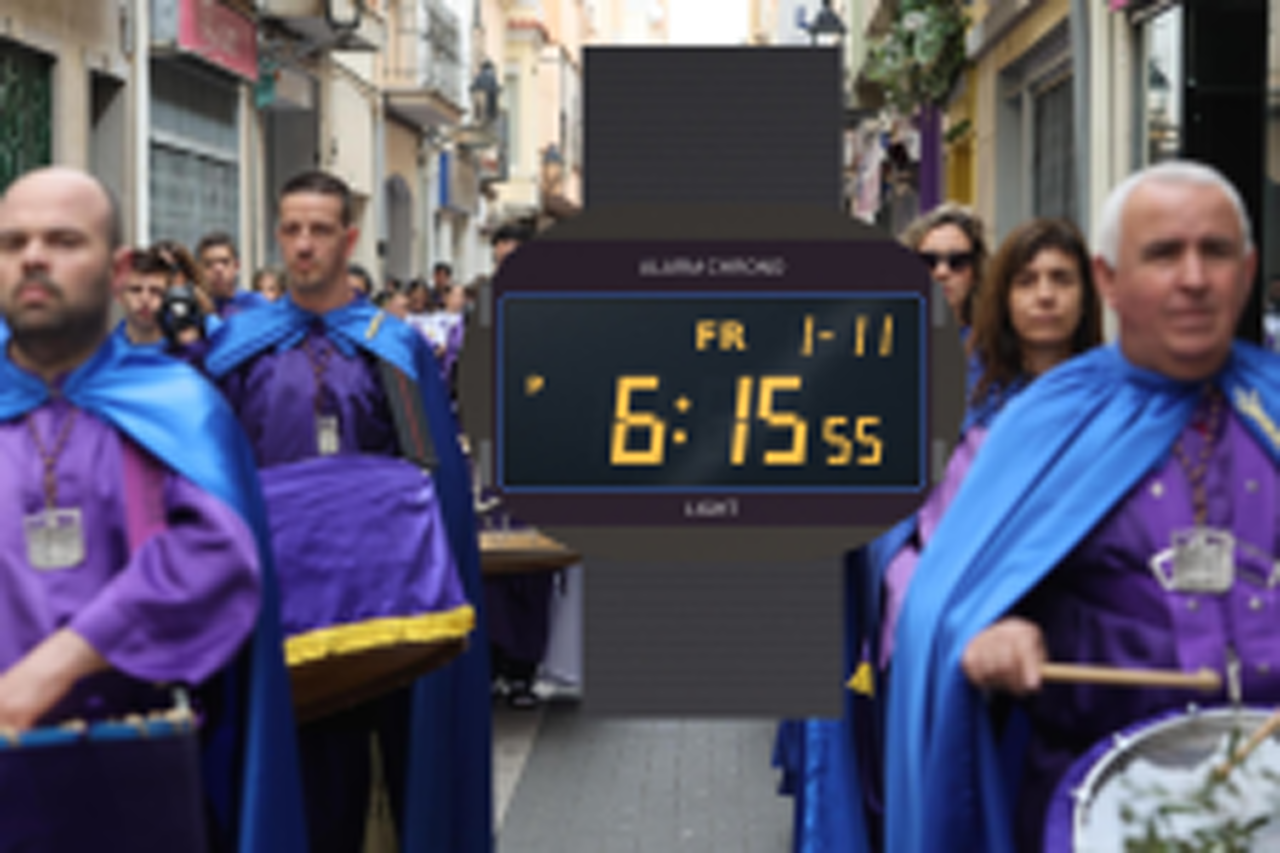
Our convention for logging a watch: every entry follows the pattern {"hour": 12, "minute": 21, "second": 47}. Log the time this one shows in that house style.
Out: {"hour": 6, "minute": 15, "second": 55}
